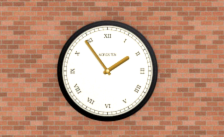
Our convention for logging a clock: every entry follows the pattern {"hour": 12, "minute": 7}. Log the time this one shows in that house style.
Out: {"hour": 1, "minute": 54}
